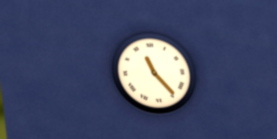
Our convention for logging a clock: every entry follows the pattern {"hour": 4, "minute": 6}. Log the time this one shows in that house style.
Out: {"hour": 11, "minute": 24}
